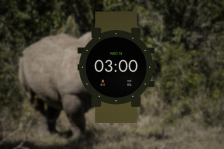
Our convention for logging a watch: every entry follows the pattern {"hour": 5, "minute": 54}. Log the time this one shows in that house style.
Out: {"hour": 3, "minute": 0}
